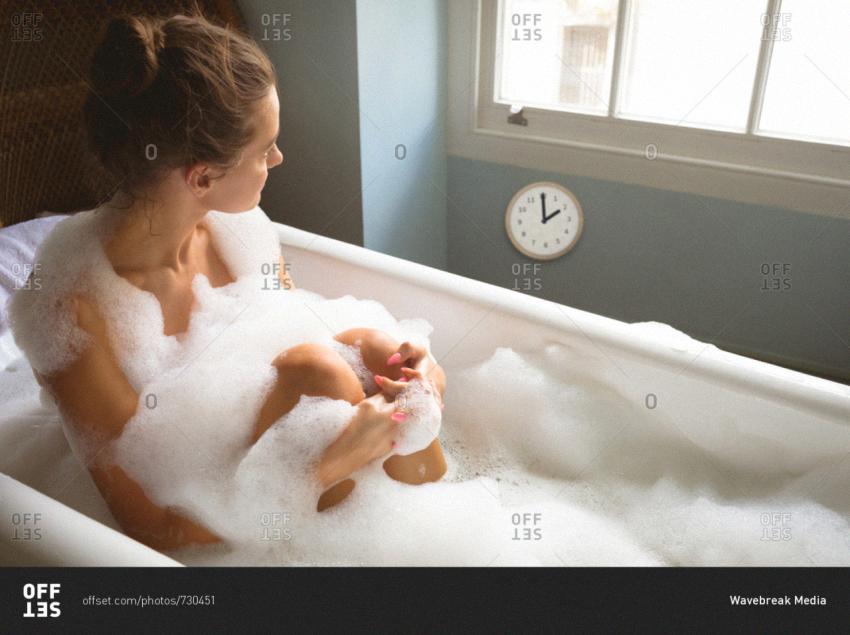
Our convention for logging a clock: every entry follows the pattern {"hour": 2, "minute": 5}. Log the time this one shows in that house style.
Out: {"hour": 2, "minute": 0}
